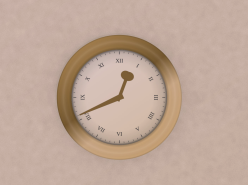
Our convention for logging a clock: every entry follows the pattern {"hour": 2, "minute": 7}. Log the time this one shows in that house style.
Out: {"hour": 12, "minute": 41}
